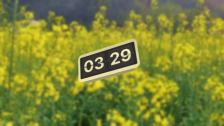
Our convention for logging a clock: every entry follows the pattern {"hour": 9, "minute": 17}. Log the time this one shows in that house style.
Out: {"hour": 3, "minute": 29}
